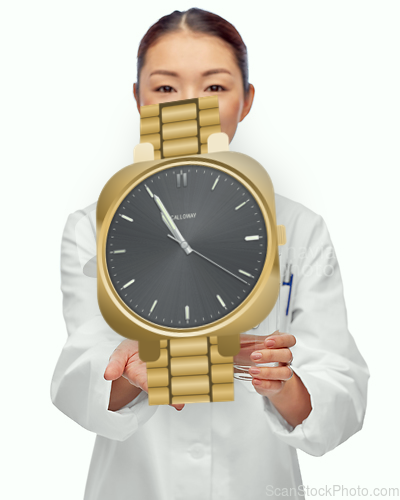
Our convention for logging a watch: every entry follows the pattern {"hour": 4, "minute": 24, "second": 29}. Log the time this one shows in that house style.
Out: {"hour": 10, "minute": 55, "second": 21}
